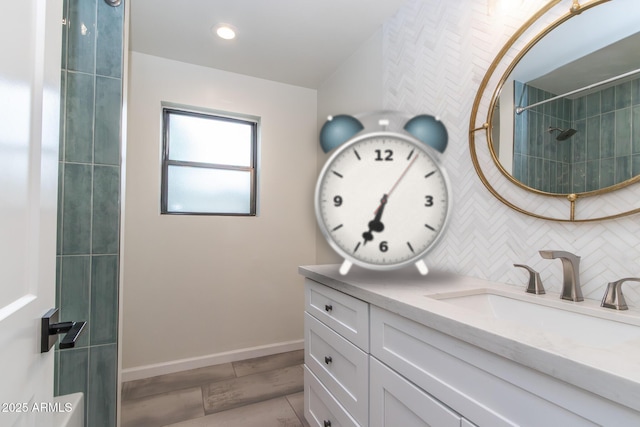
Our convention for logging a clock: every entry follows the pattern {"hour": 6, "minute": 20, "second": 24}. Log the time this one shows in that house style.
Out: {"hour": 6, "minute": 34, "second": 6}
